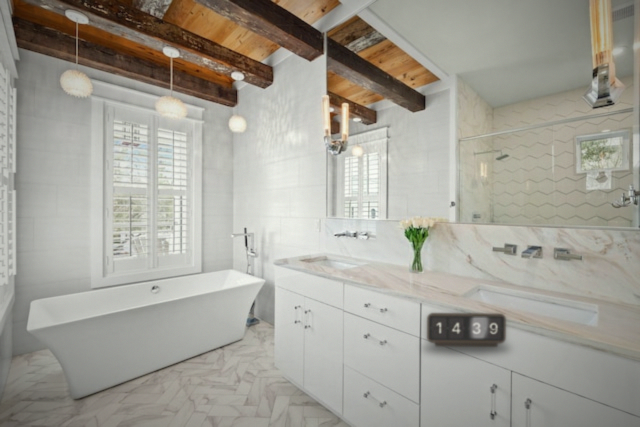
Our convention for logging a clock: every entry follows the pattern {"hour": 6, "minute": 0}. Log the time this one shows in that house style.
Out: {"hour": 14, "minute": 39}
